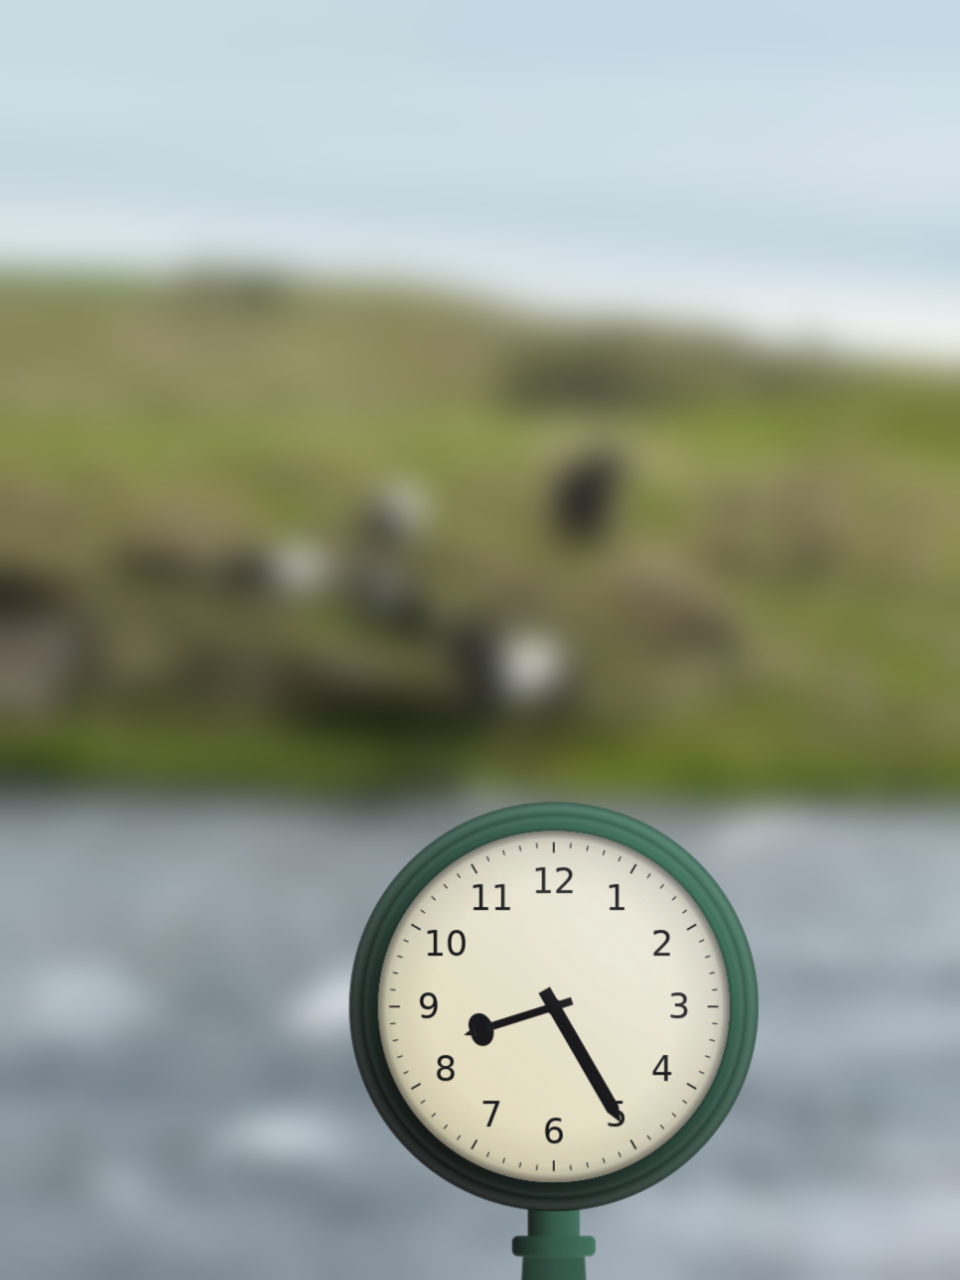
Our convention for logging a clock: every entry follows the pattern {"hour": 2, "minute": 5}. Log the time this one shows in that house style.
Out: {"hour": 8, "minute": 25}
